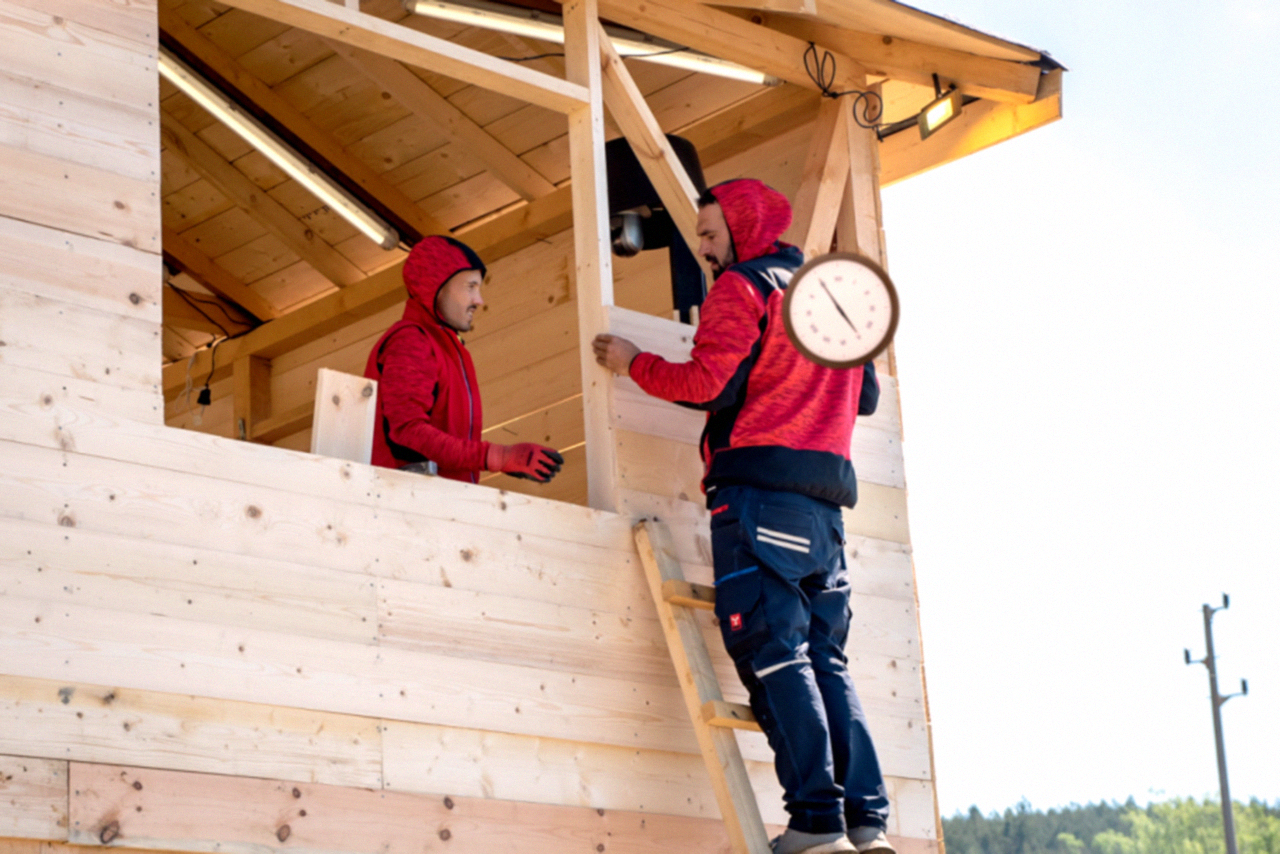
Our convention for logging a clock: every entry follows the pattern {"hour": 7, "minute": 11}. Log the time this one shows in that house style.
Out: {"hour": 4, "minute": 55}
